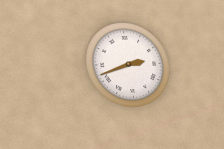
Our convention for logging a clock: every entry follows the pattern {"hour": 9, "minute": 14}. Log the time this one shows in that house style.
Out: {"hour": 2, "minute": 42}
